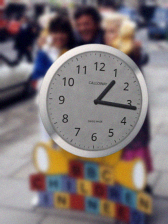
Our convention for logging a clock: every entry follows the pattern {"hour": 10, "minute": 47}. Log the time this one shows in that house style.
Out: {"hour": 1, "minute": 16}
